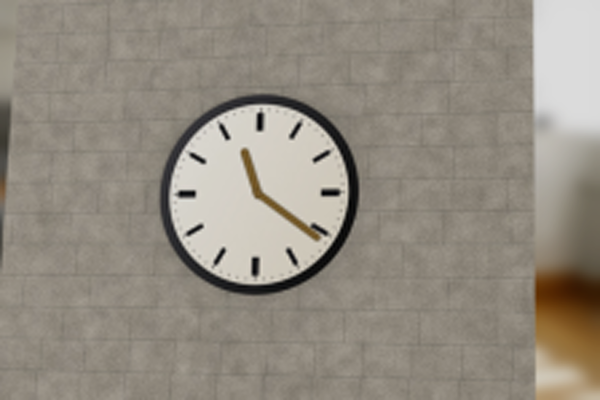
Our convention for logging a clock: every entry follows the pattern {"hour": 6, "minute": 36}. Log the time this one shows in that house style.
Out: {"hour": 11, "minute": 21}
